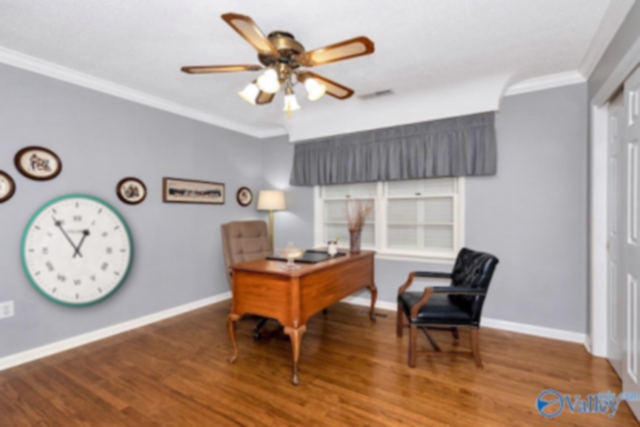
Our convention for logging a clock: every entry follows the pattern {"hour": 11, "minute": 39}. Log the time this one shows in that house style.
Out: {"hour": 12, "minute": 54}
